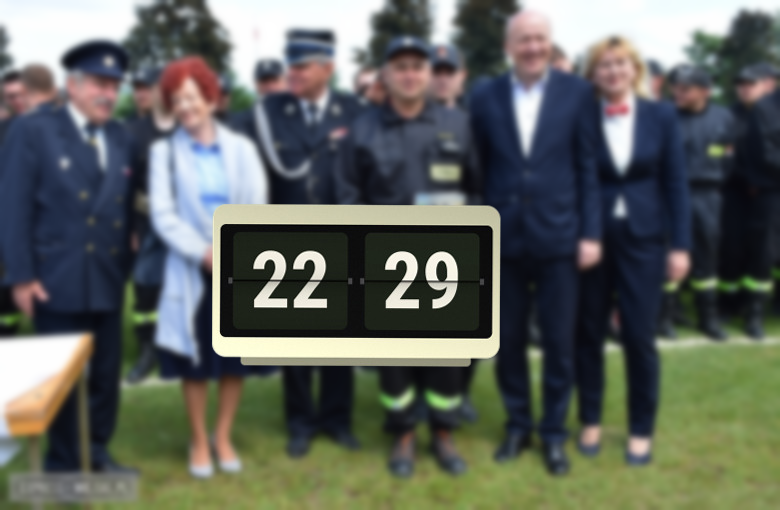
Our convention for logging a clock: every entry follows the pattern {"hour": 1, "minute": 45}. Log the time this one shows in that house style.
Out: {"hour": 22, "minute": 29}
